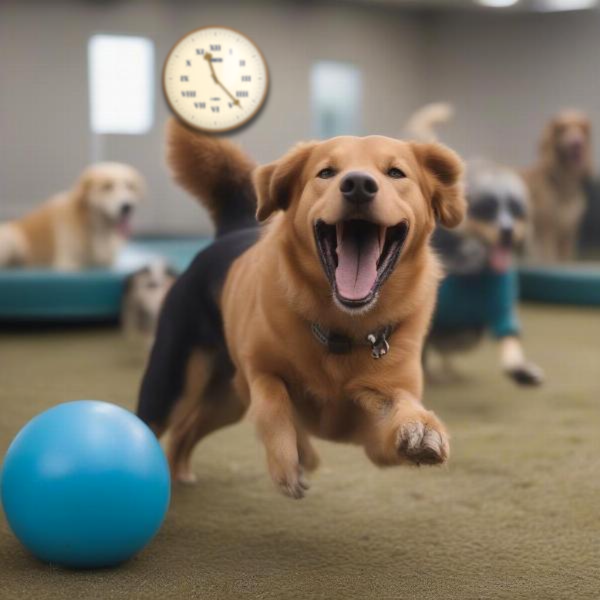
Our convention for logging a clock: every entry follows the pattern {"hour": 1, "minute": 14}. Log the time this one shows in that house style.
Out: {"hour": 11, "minute": 23}
